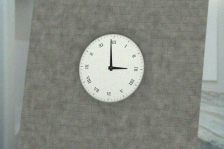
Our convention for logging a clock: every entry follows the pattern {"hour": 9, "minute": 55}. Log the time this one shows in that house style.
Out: {"hour": 2, "minute": 59}
